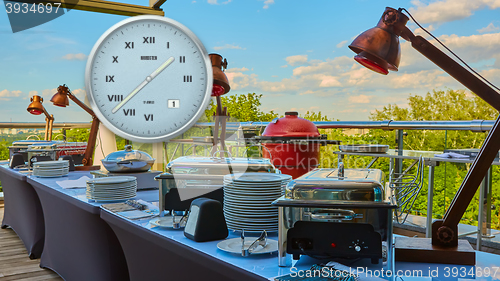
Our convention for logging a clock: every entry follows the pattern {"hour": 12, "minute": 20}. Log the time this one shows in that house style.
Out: {"hour": 1, "minute": 38}
